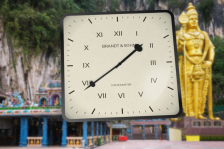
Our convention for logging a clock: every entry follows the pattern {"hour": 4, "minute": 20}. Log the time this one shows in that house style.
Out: {"hour": 1, "minute": 39}
